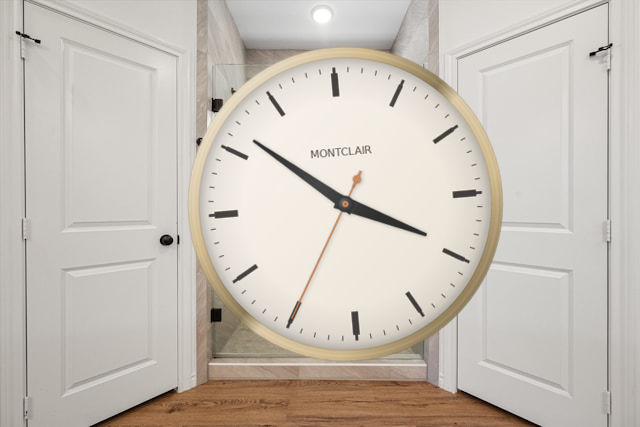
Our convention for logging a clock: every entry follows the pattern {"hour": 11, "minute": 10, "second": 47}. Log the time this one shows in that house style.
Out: {"hour": 3, "minute": 51, "second": 35}
